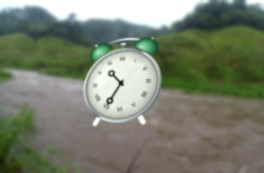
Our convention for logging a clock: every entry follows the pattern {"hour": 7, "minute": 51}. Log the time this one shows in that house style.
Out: {"hour": 10, "minute": 35}
